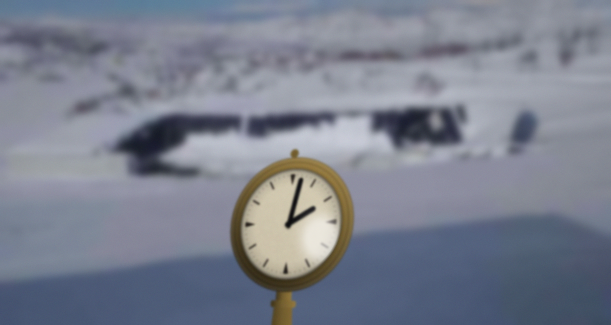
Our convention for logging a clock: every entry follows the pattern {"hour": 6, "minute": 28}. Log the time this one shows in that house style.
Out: {"hour": 2, "minute": 2}
